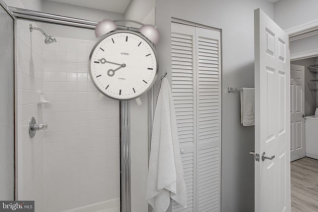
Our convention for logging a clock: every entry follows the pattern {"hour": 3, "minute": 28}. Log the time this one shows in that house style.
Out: {"hour": 7, "minute": 46}
